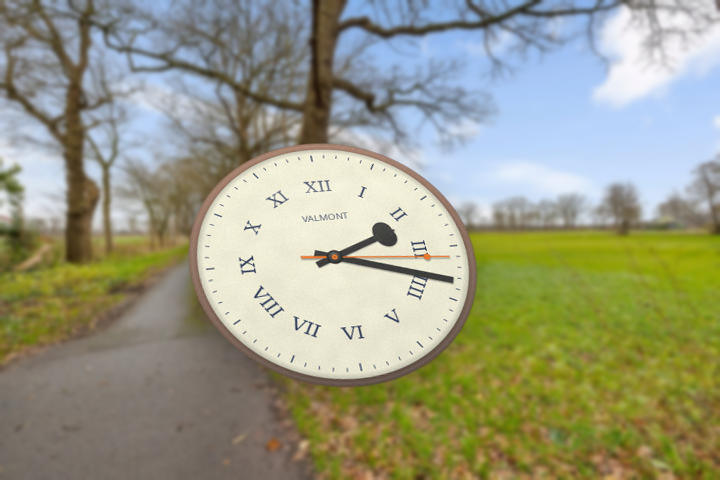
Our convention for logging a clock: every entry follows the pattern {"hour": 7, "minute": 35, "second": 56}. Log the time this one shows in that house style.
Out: {"hour": 2, "minute": 18, "second": 16}
